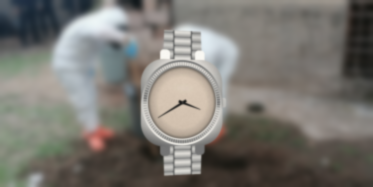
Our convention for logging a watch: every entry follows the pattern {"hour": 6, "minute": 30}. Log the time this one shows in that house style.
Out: {"hour": 3, "minute": 40}
